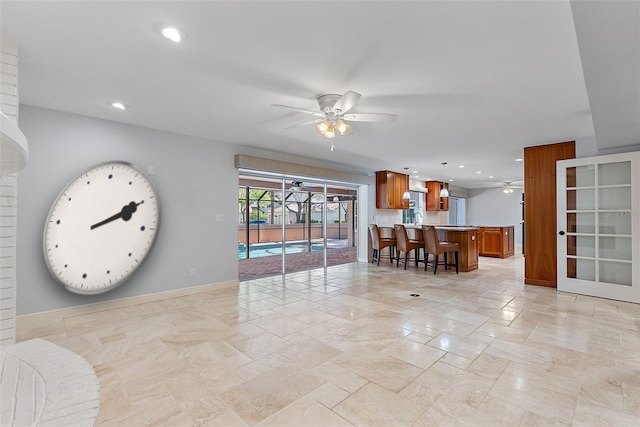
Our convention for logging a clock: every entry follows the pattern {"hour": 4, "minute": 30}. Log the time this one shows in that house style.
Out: {"hour": 2, "minute": 10}
